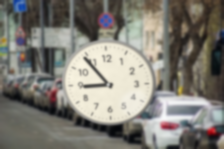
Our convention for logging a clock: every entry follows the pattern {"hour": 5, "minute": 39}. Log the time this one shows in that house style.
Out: {"hour": 8, "minute": 54}
